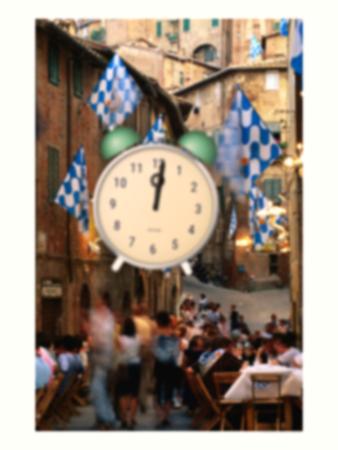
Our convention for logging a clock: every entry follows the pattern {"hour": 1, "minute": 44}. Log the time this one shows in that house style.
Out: {"hour": 12, "minute": 1}
